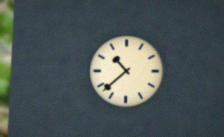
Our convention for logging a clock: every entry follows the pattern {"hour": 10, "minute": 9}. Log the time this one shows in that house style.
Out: {"hour": 10, "minute": 38}
